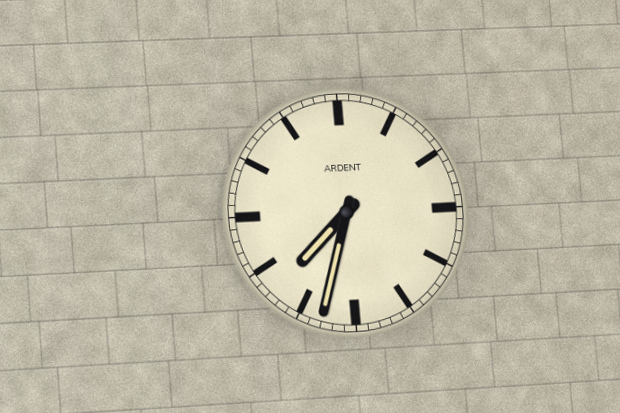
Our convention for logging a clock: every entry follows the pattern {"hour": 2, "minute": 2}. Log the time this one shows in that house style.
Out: {"hour": 7, "minute": 33}
